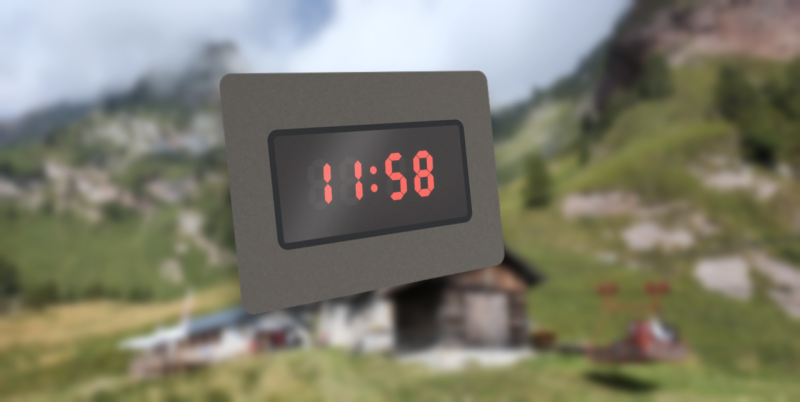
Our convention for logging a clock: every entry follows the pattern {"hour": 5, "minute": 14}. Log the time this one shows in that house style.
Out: {"hour": 11, "minute": 58}
